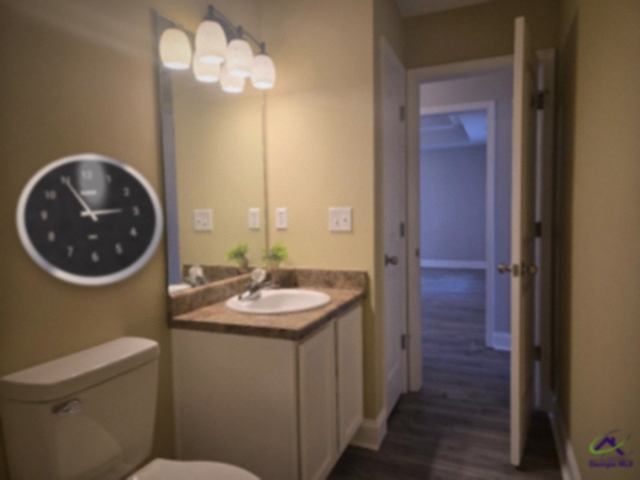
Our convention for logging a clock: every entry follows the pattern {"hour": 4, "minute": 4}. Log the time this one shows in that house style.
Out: {"hour": 2, "minute": 55}
